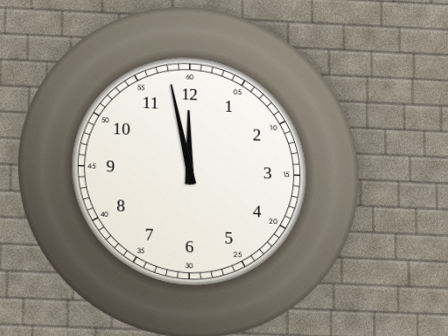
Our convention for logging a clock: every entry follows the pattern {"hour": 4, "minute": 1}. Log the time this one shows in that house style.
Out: {"hour": 11, "minute": 58}
